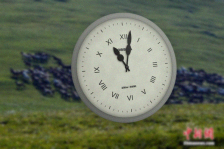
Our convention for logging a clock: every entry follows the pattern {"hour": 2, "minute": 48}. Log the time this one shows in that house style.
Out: {"hour": 11, "minute": 2}
